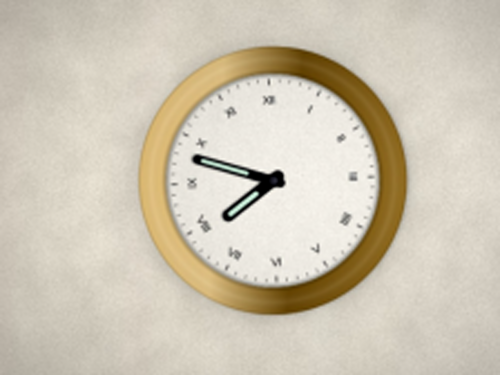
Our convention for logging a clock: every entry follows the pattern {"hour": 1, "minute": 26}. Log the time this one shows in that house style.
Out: {"hour": 7, "minute": 48}
